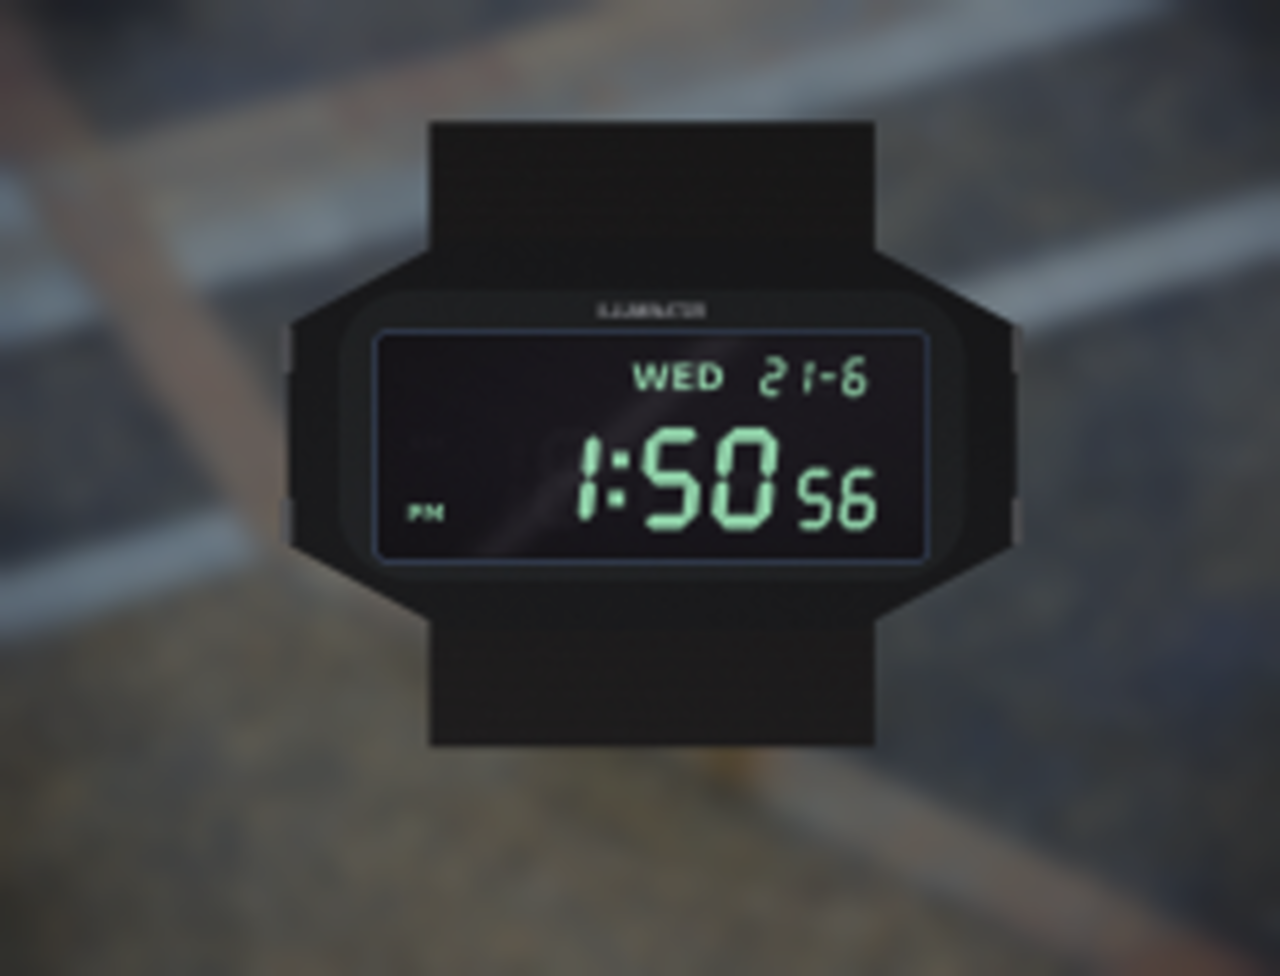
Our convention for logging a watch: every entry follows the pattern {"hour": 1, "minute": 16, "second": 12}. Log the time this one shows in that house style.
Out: {"hour": 1, "minute": 50, "second": 56}
